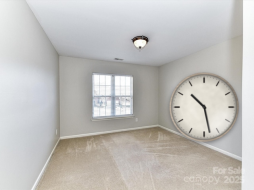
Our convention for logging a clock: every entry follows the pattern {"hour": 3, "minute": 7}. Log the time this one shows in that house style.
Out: {"hour": 10, "minute": 28}
